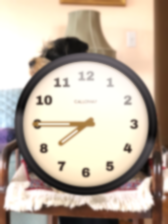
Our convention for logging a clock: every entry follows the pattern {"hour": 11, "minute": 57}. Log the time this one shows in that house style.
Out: {"hour": 7, "minute": 45}
